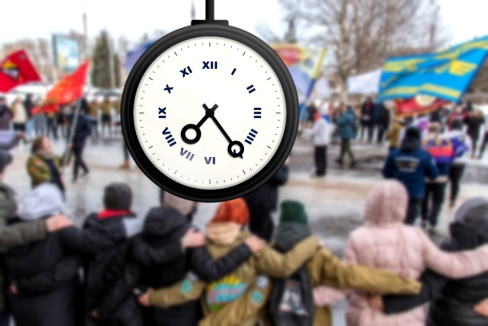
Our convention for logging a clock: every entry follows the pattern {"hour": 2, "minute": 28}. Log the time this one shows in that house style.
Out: {"hour": 7, "minute": 24}
